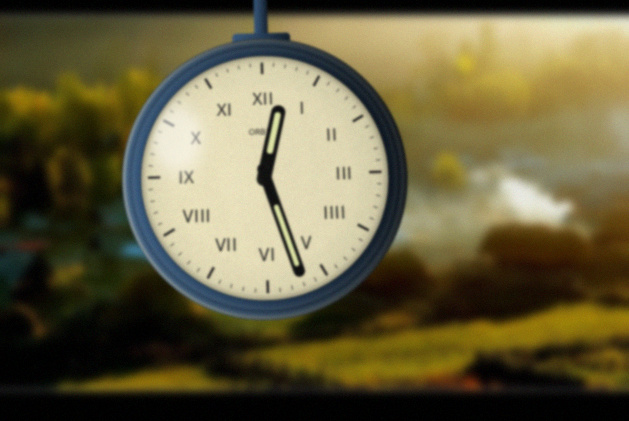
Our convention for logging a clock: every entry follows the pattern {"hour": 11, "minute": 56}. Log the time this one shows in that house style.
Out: {"hour": 12, "minute": 27}
